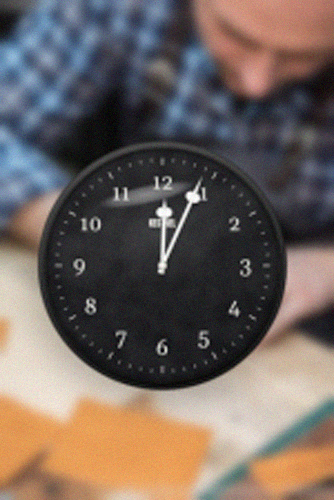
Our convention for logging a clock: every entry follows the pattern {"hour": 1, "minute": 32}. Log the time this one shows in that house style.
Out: {"hour": 12, "minute": 4}
